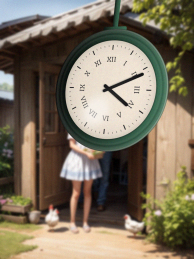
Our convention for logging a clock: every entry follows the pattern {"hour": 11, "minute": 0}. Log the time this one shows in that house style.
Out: {"hour": 4, "minute": 11}
